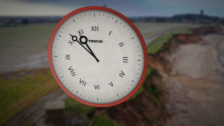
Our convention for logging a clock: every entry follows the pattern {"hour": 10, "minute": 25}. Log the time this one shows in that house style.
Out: {"hour": 10, "minute": 52}
